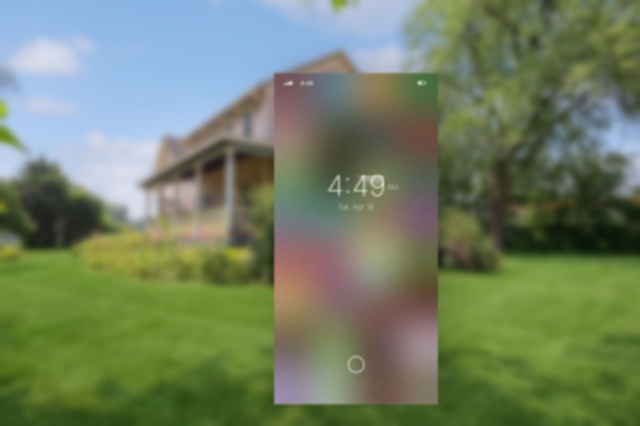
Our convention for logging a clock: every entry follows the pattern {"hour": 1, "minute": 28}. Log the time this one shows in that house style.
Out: {"hour": 4, "minute": 49}
